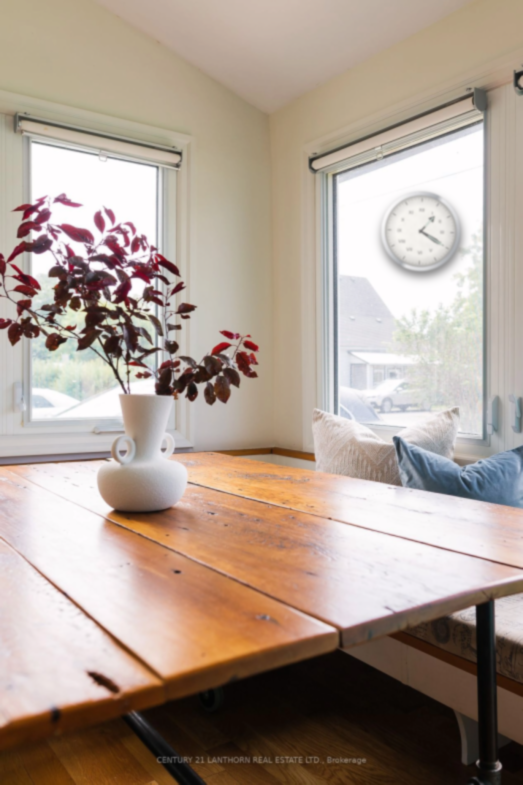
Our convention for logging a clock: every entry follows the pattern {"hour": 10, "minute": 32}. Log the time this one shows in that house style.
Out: {"hour": 1, "minute": 20}
